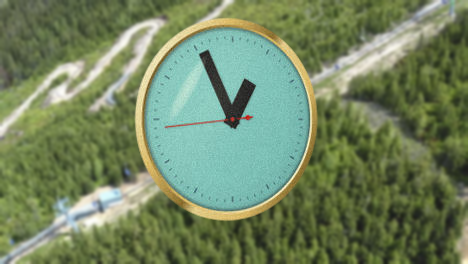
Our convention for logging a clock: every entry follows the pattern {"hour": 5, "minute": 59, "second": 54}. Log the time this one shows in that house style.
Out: {"hour": 12, "minute": 55, "second": 44}
